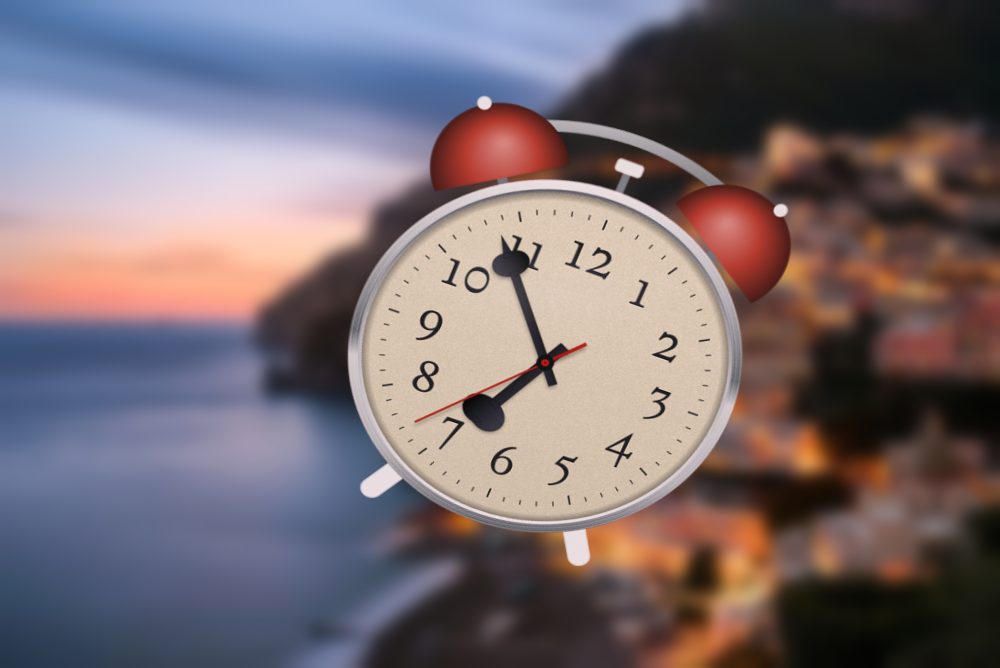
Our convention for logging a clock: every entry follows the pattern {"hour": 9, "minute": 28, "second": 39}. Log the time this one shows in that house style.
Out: {"hour": 6, "minute": 53, "second": 37}
